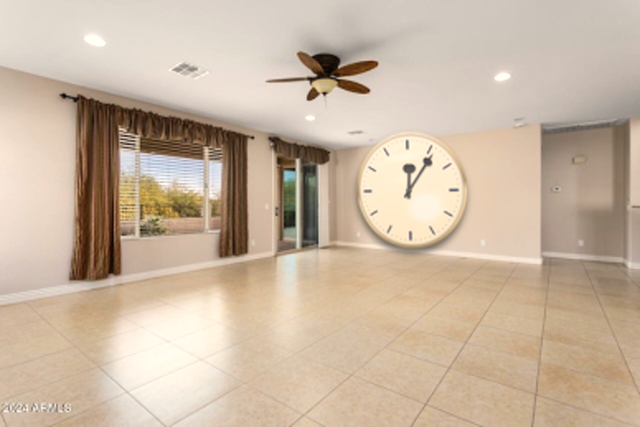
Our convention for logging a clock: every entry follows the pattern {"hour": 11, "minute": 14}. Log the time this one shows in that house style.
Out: {"hour": 12, "minute": 6}
